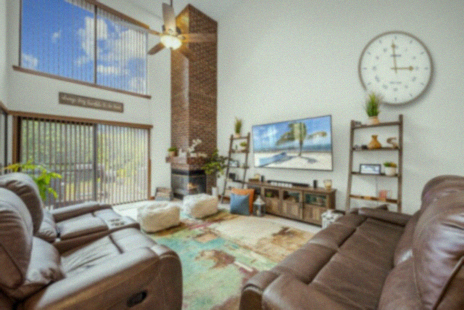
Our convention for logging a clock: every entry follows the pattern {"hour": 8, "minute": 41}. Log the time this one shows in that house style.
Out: {"hour": 2, "minute": 59}
